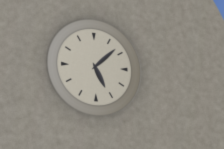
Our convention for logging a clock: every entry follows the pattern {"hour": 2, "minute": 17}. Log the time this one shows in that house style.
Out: {"hour": 5, "minute": 8}
